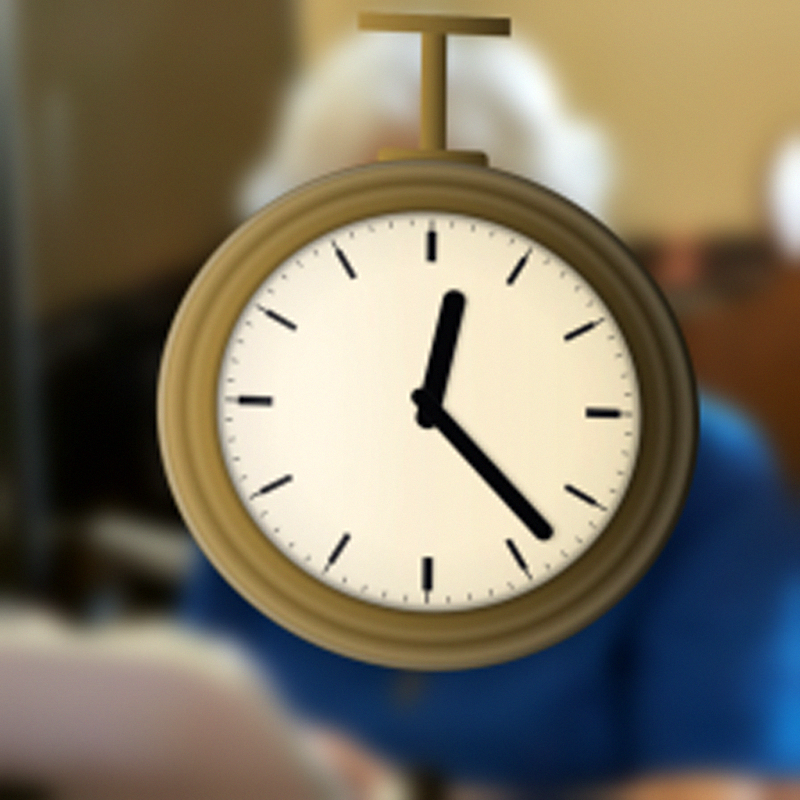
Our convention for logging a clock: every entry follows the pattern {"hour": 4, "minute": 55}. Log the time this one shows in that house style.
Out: {"hour": 12, "minute": 23}
